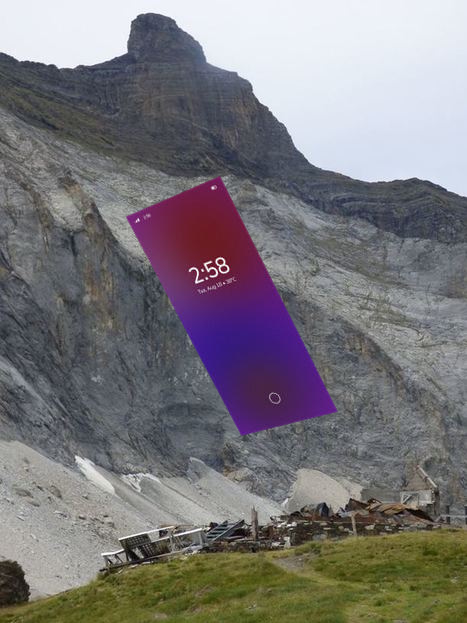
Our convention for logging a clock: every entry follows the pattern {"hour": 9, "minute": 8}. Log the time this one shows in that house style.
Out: {"hour": 2, "minute": 58}
